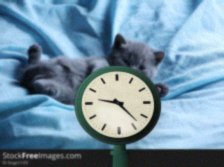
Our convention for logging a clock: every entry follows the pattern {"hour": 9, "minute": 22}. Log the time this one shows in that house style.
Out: {"hour": 9, "minute": 23}
